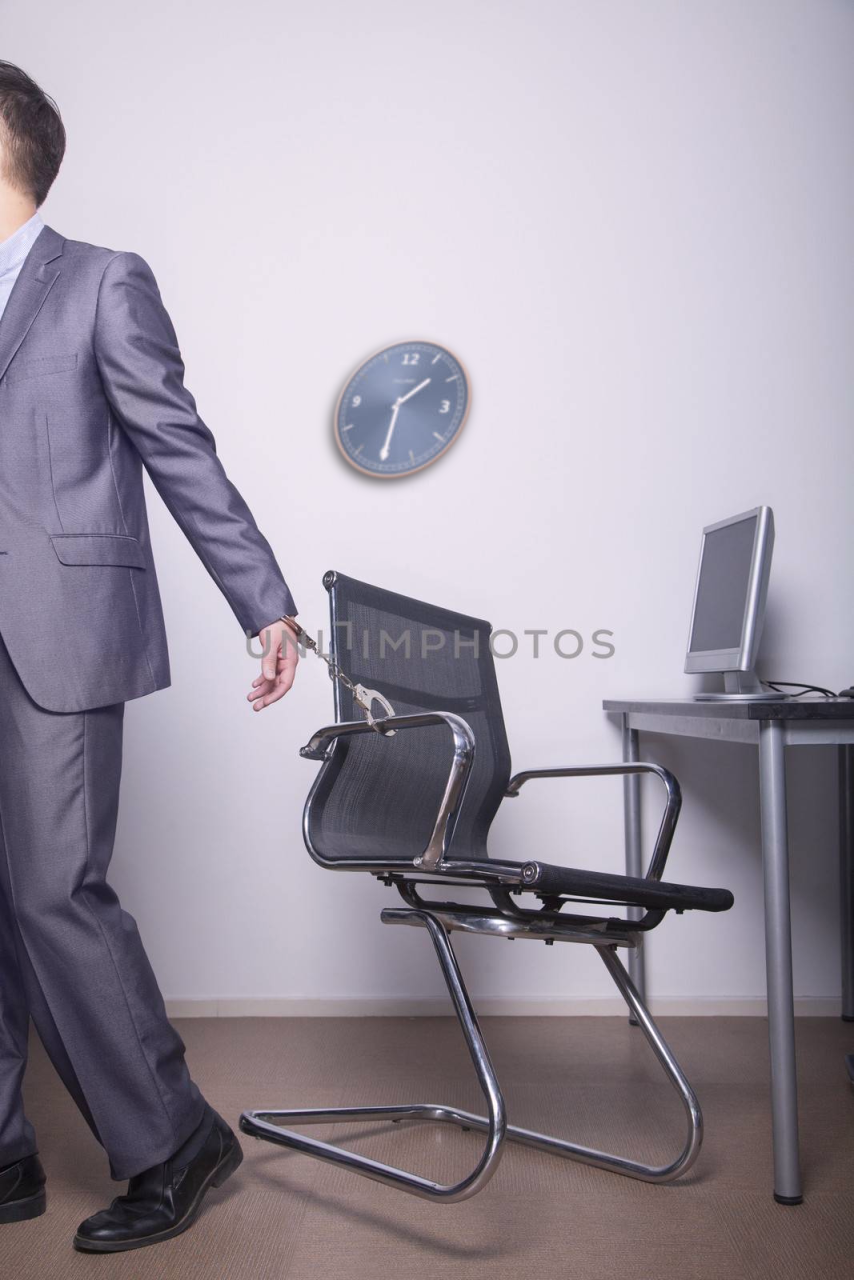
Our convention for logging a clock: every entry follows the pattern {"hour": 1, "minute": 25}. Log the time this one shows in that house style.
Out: {"hour": 1, "minute": 30}
